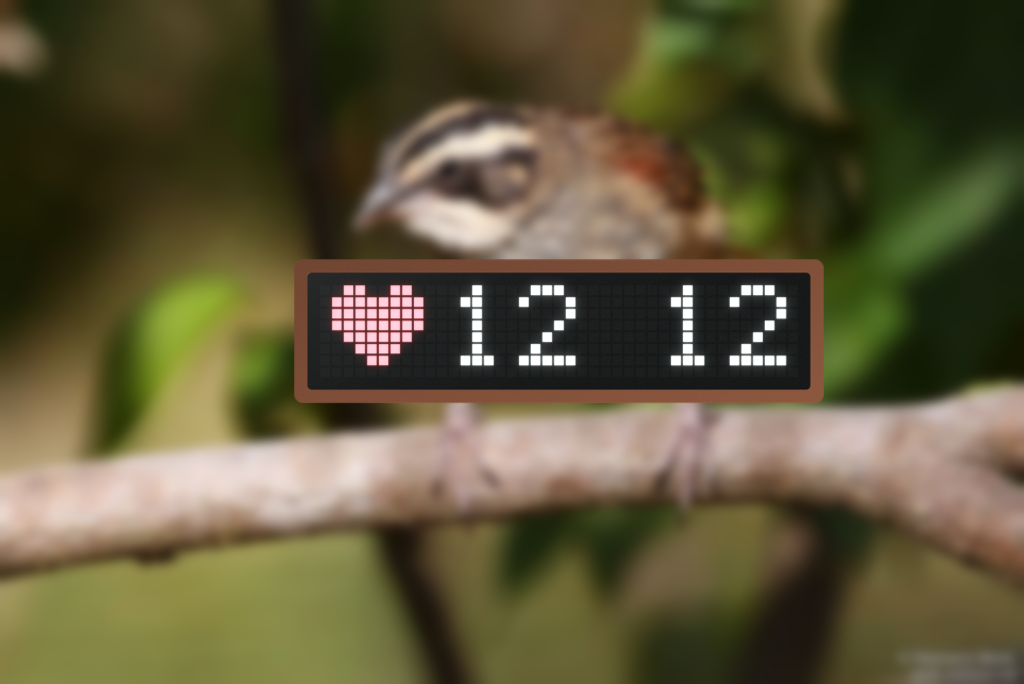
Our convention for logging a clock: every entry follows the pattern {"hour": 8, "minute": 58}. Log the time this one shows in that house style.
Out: {"hour": 12, "minute": 12}
